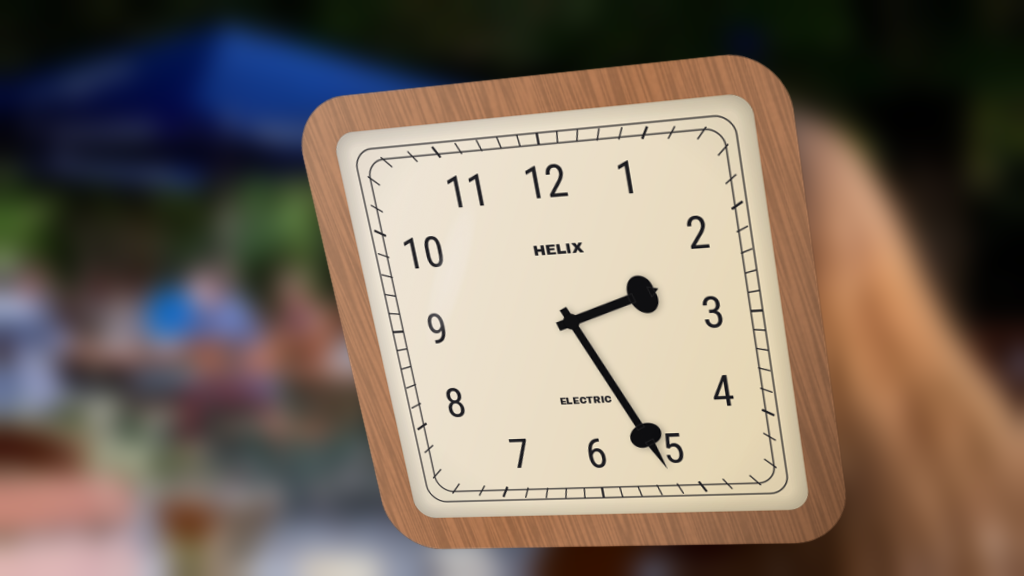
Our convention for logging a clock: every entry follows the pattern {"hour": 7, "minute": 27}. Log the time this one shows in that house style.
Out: {"hour": 2, "minute": 26}
